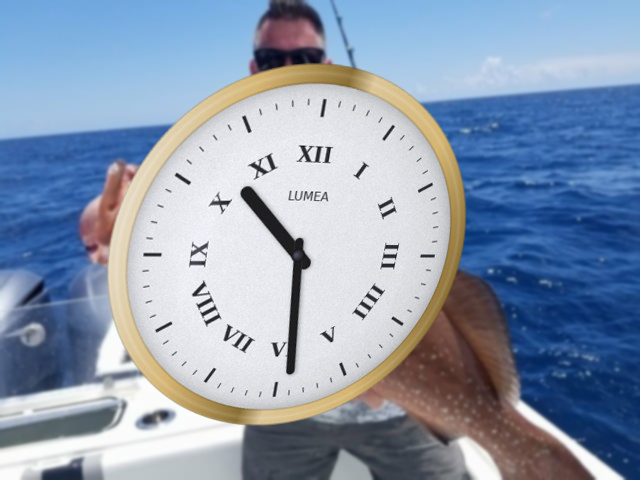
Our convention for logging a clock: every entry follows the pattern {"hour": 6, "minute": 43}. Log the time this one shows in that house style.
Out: {"hour": 10, "minute": 29}
